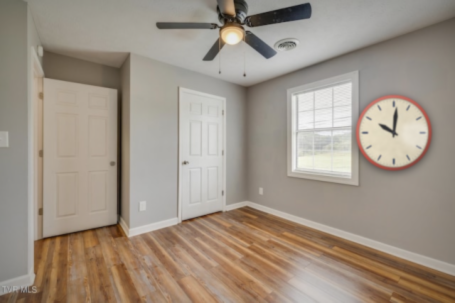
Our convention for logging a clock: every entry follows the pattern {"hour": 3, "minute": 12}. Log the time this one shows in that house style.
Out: {"hour": 10, "minute": 1}
